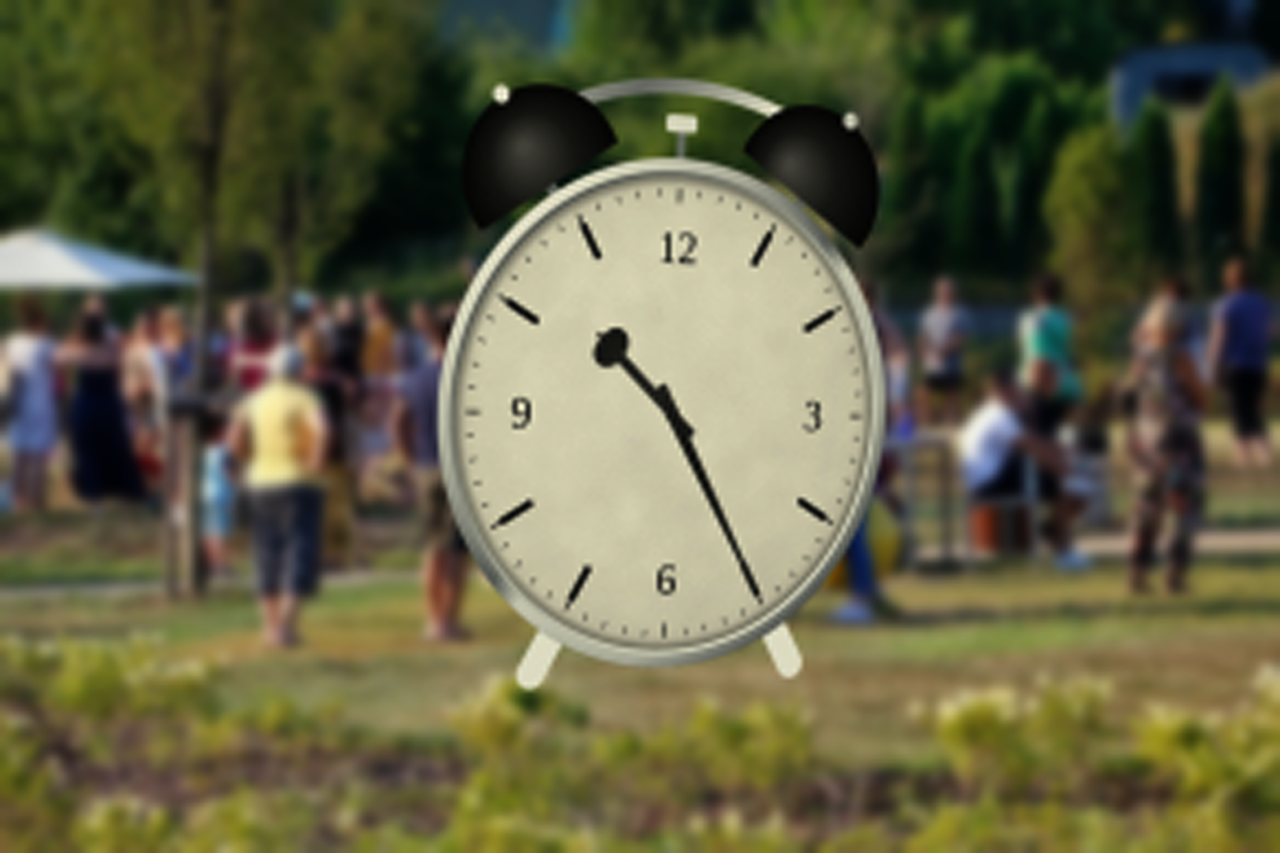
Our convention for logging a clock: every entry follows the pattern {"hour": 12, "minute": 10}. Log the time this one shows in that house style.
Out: {"hour": 10, "minute": 25}
